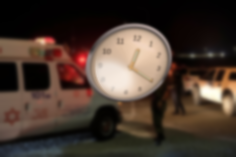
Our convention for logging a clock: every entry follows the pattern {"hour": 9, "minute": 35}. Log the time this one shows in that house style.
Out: {"hour": 12, "minute": 20}
